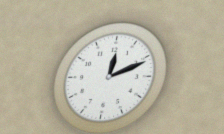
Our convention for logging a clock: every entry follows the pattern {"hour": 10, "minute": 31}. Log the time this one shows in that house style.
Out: {"hour": 12, "minute": 11}
